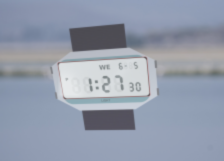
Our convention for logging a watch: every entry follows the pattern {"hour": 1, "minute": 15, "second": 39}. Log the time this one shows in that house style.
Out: {"hour": 1, "minute": 27, "second": 30}
